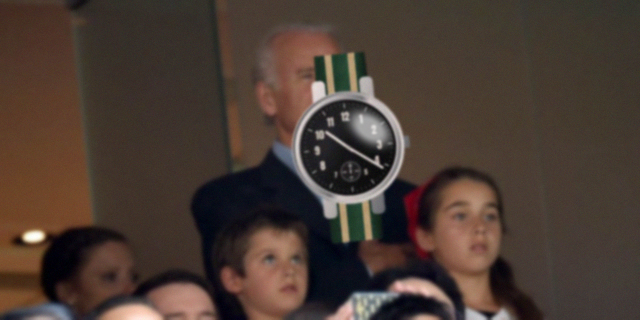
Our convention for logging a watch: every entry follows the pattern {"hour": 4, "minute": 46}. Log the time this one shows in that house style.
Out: {"hour": 10, "minute": 21}
